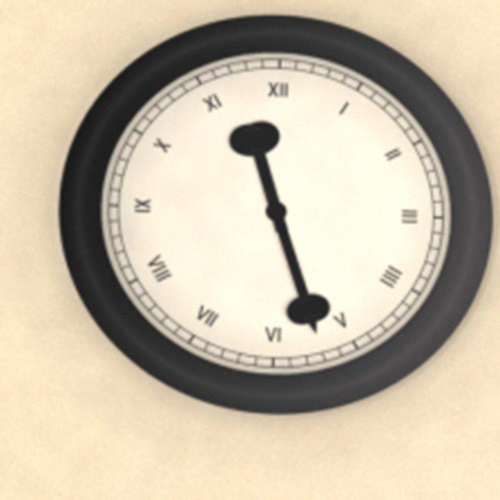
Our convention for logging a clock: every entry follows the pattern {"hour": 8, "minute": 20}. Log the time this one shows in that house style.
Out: {"hour": 11, "minute": 27}
